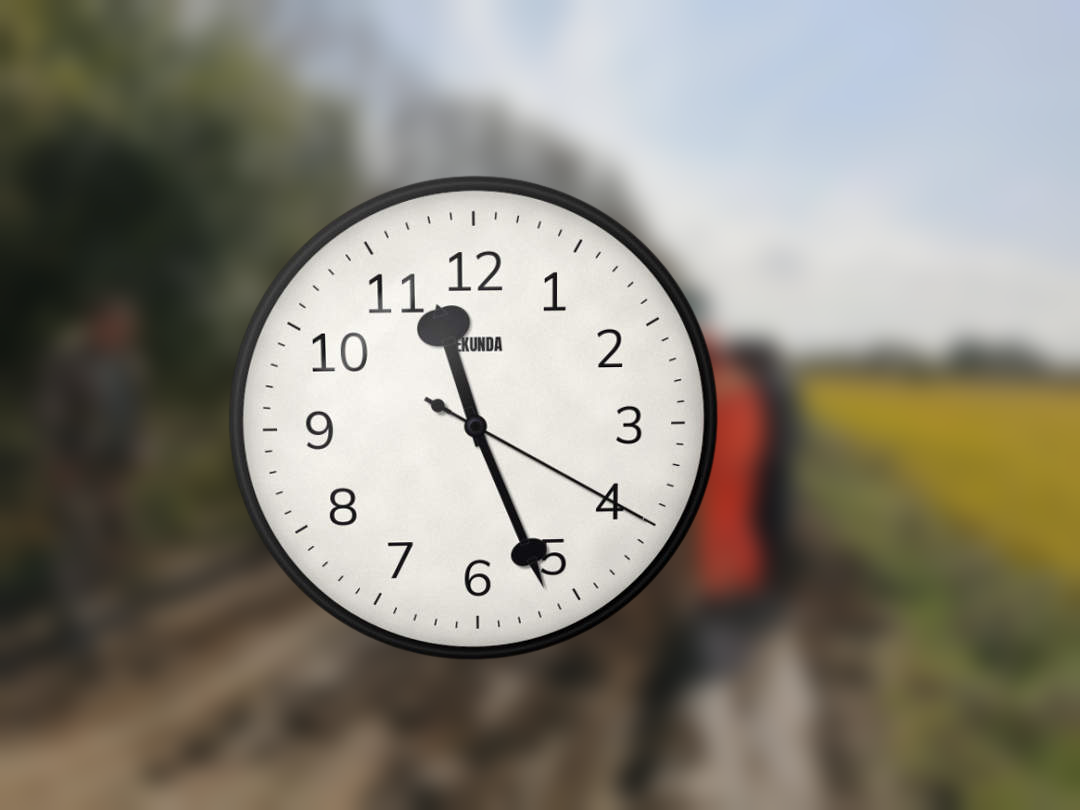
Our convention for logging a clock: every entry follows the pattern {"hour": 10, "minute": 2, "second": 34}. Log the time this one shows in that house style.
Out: {"hour": 11, "minute": 26, "second": 20}
